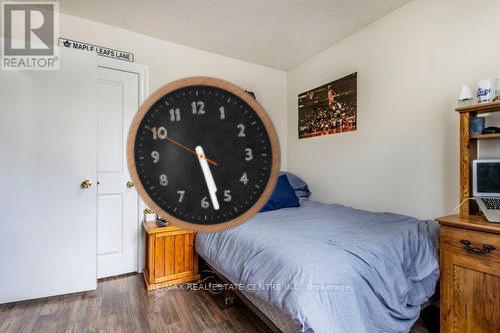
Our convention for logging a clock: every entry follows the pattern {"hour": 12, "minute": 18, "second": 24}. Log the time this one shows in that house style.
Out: {"hour": 5, "minute": 27, "second": 50}
